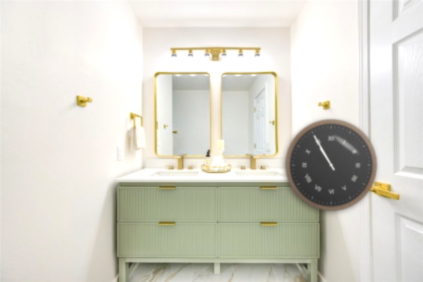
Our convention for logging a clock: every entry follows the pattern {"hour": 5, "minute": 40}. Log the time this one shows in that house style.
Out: {"hour": 10, "minute": 55}
